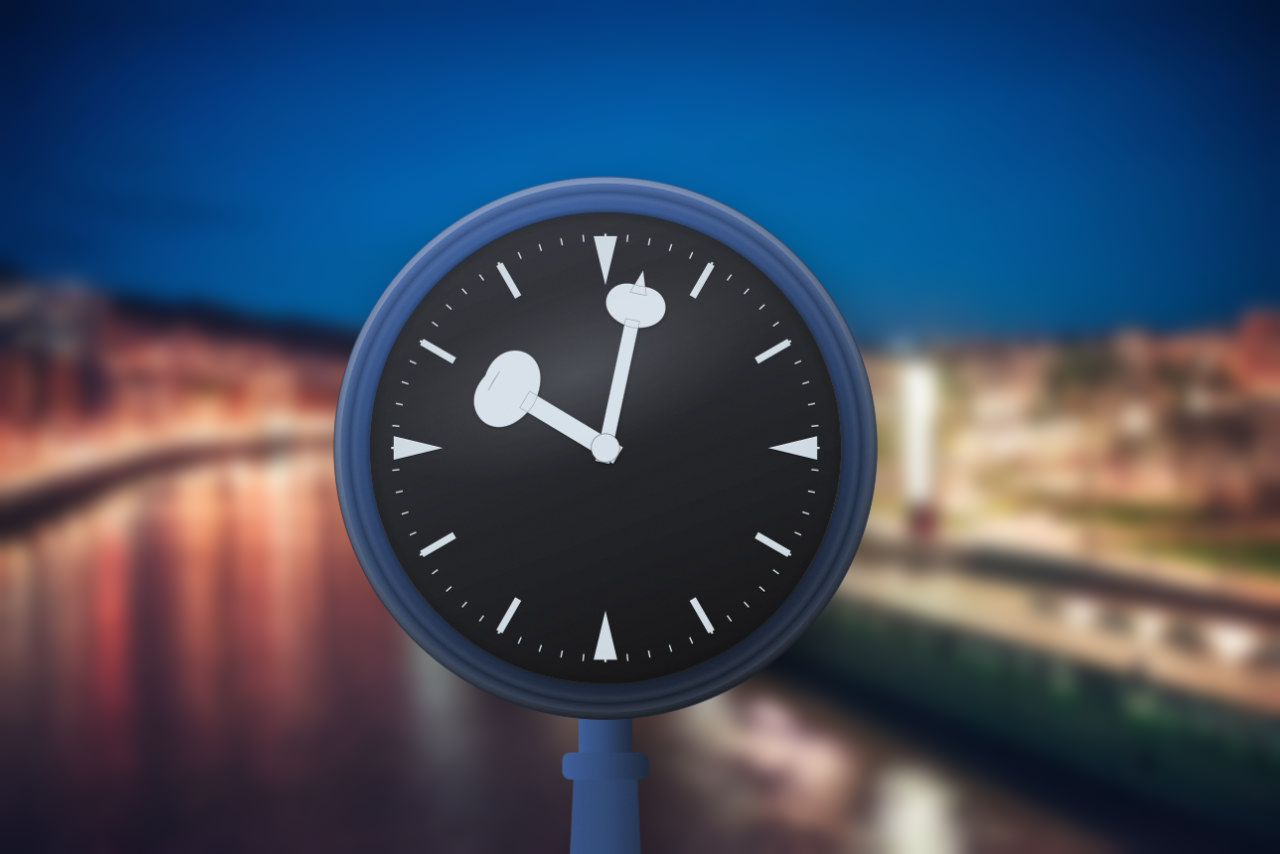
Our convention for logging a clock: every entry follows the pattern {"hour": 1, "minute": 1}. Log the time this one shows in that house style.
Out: {"hour": 10, "minute": 2}
